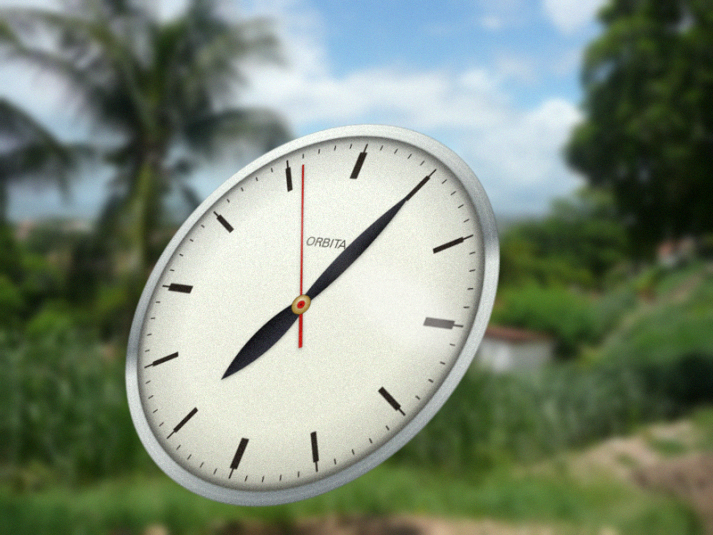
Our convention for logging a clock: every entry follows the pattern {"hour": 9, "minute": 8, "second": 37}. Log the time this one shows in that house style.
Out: {"hour": 7, "minute": 4, "second": 56}
